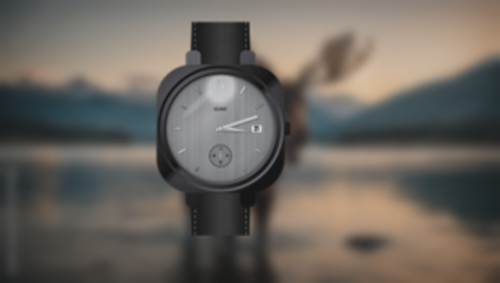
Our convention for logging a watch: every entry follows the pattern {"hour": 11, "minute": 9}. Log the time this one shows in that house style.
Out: {"hour": 3, "minute": 12}
